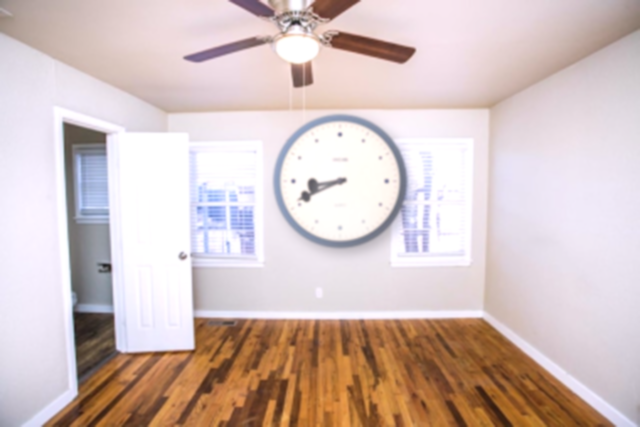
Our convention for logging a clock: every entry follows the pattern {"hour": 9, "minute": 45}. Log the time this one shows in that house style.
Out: {"hour": 8, "minute": 41}
